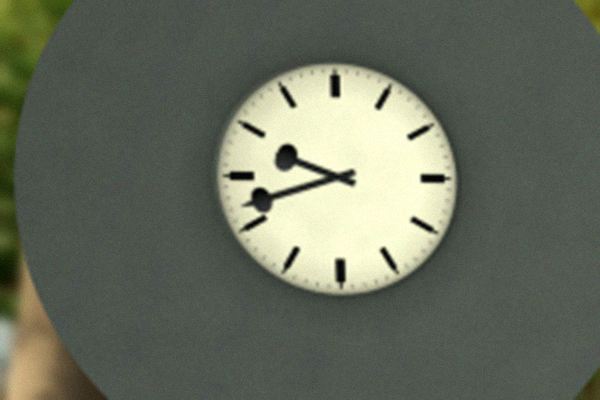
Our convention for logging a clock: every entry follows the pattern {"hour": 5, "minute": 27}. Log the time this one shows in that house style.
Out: {"hour": 9, "minute": 42}
